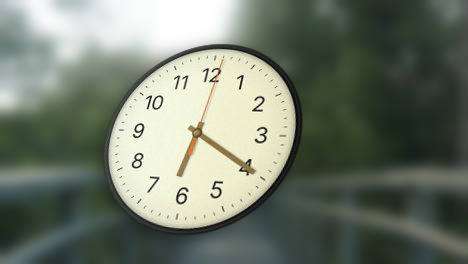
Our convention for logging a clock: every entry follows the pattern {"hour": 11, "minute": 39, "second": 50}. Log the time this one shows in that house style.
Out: {"hour": 6, "minute": 20, "second": 1}
